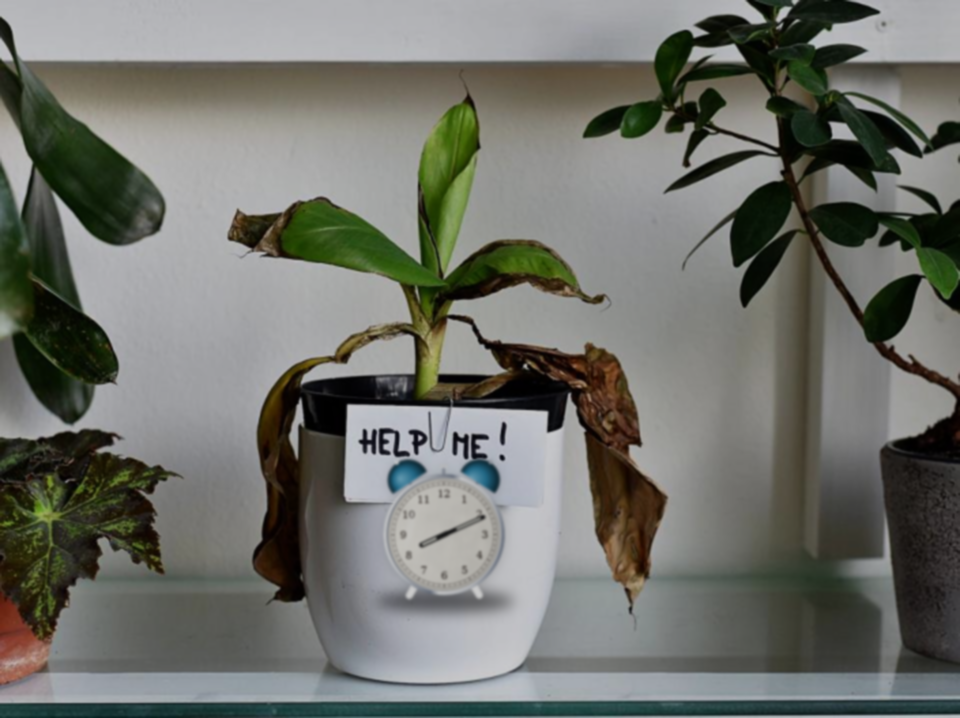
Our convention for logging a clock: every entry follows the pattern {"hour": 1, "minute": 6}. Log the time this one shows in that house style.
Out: {"hour": 8, "minute": 11}
